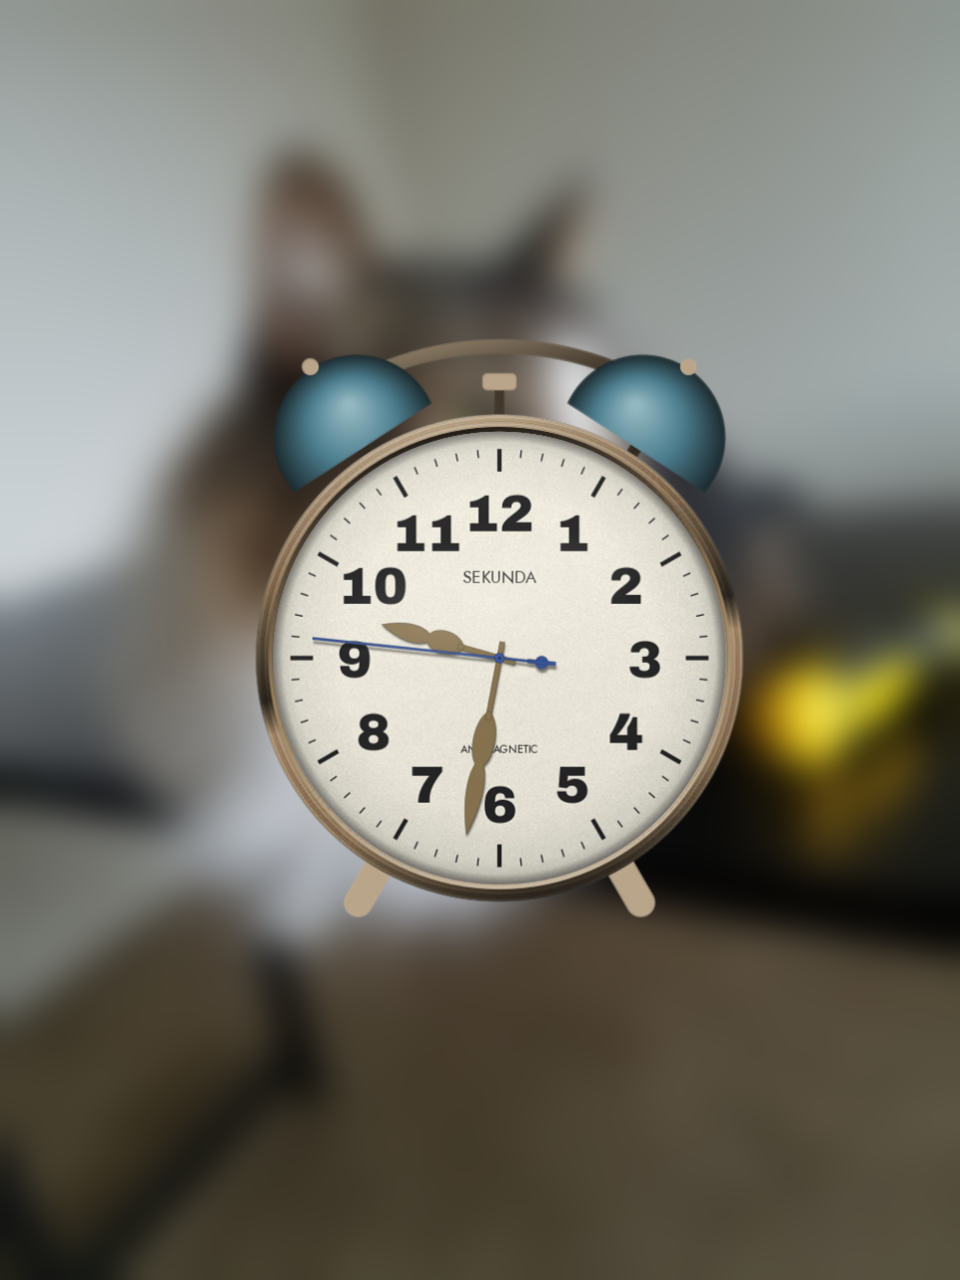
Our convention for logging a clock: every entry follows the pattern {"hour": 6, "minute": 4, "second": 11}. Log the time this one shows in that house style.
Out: {"hour": 9, "minute": 31, "second": 46}
